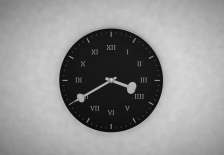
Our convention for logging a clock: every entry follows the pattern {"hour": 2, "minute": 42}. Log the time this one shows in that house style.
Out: {"hour": 3, "minute": 40}
